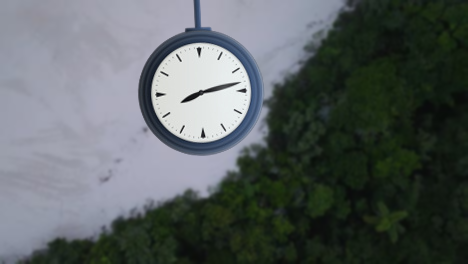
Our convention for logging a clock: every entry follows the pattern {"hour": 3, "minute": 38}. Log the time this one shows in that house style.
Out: {"hour": 8, "minute": 13}
